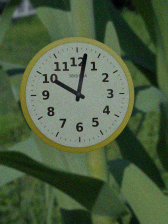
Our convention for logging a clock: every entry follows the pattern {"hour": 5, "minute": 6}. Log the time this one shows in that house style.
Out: {"hour": 10, "minute": 2}
